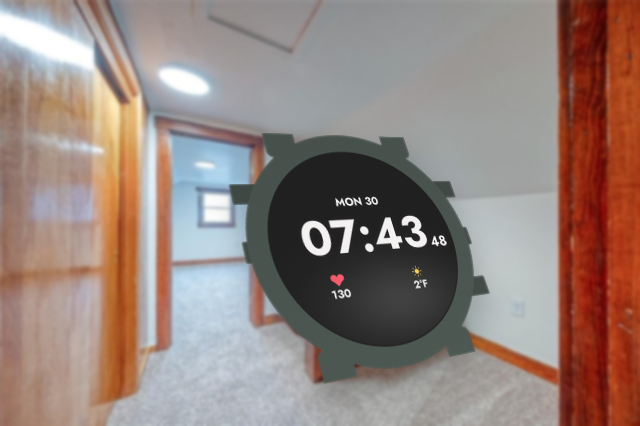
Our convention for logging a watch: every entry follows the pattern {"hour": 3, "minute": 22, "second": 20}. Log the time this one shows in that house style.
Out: {"hour": 7, "minute": 43, "second": 48}
